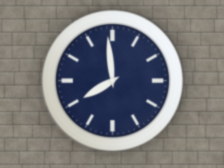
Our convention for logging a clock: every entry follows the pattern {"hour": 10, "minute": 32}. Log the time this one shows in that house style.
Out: {"hour": 7, "minute": 59}
